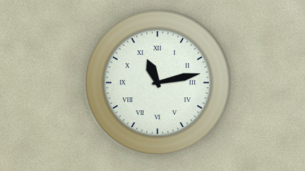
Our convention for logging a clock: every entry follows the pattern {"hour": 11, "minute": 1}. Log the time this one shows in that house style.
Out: {"hour": 11, "minute": 13}
